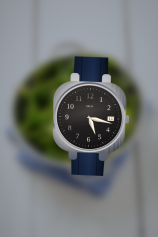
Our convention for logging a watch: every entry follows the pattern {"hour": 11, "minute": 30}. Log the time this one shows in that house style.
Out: {"hour": 5, "minute": 17}
